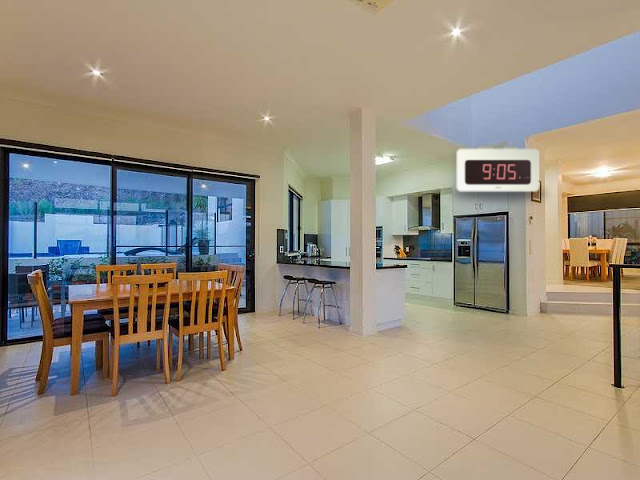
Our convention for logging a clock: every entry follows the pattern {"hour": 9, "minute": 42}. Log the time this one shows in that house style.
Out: {"hour": 9, "minute": 5}
